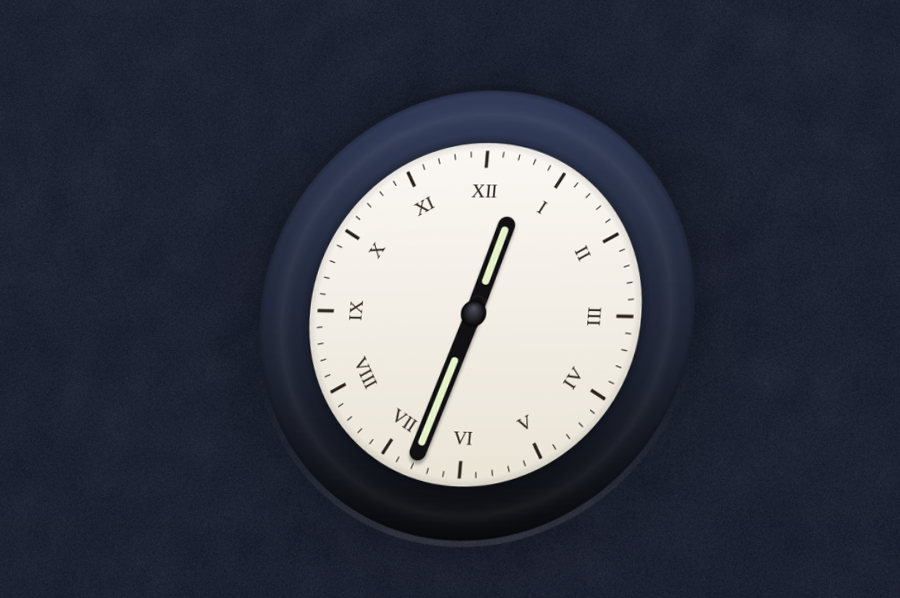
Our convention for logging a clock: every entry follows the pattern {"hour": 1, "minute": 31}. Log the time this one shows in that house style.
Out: {"hour": 12, "minute": 33}
